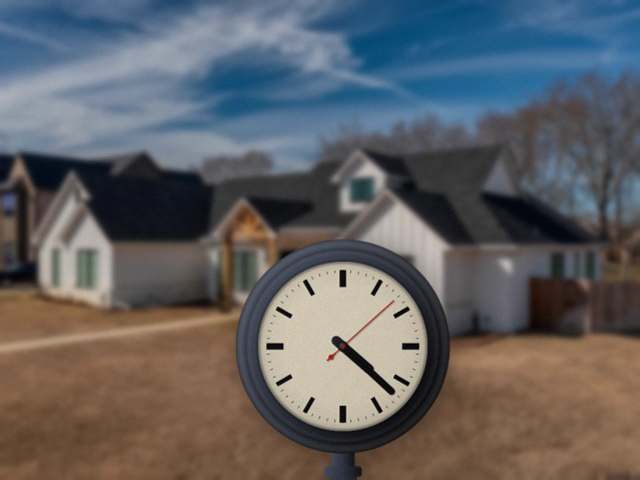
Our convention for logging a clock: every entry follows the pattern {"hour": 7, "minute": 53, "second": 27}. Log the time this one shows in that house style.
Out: {"hour": 4, "minute": 22, "second": 8}
